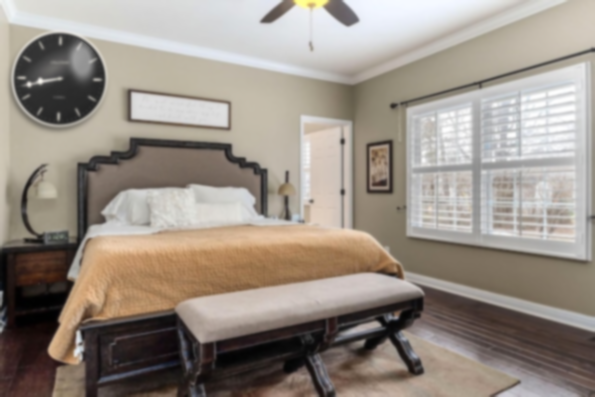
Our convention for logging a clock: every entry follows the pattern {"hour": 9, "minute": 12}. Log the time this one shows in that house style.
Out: {"hour": 8, "minute": 43}
